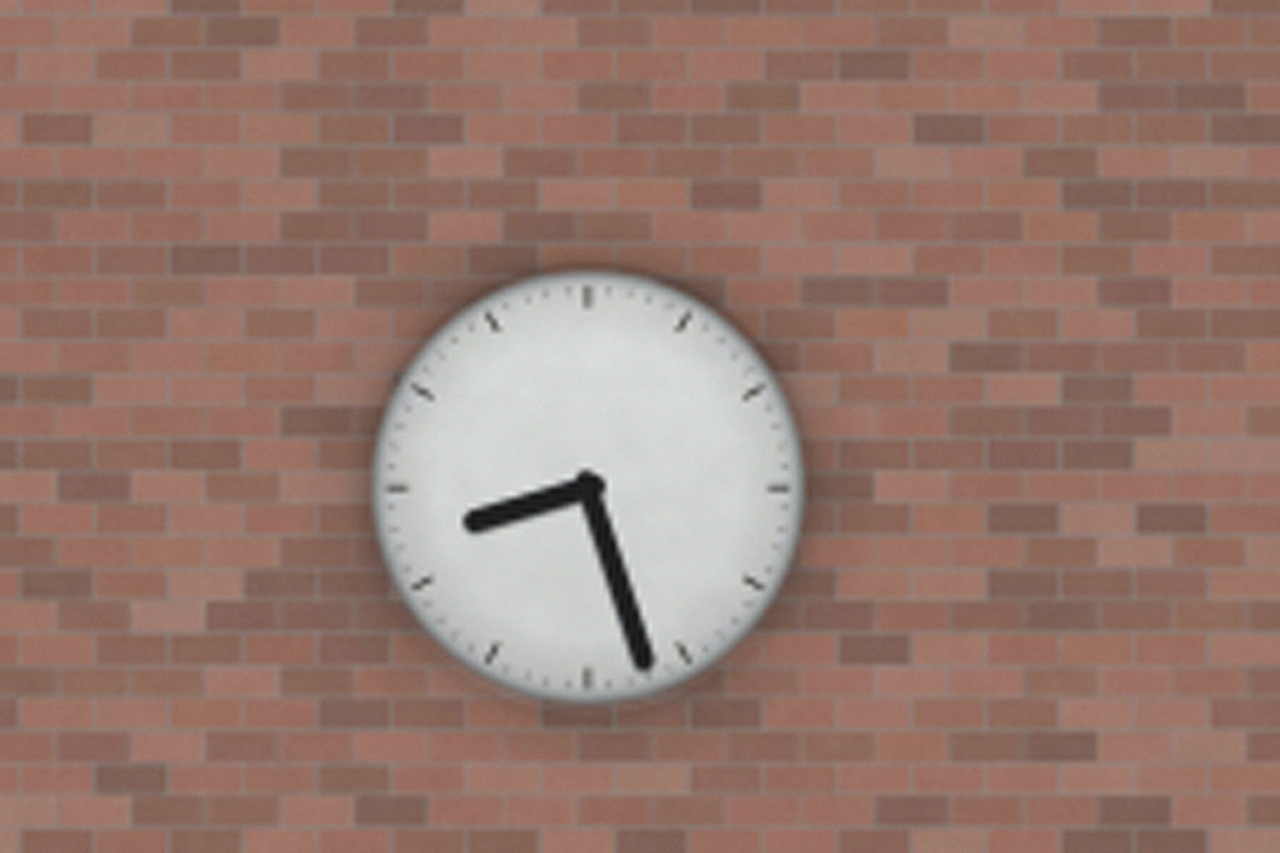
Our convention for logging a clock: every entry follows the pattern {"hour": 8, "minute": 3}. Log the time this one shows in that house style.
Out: {"hour": 8, "minute": 27}
